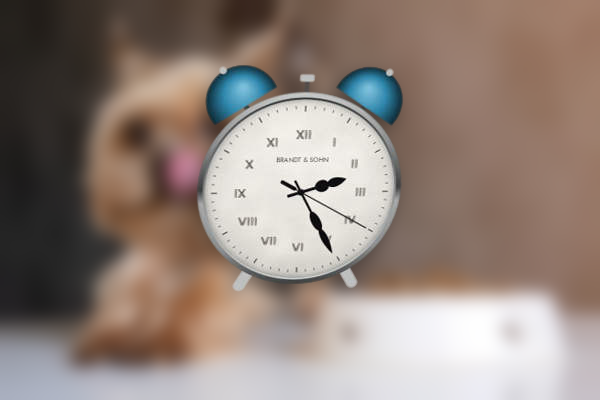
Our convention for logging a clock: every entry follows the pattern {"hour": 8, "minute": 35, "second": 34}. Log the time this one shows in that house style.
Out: {"hour": 2, "minute": 25, "second": 20}
